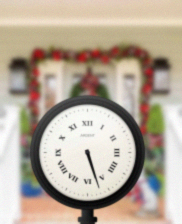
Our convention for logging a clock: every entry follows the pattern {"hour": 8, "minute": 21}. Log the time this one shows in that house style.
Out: {"hour": 5, "minute": 27}
